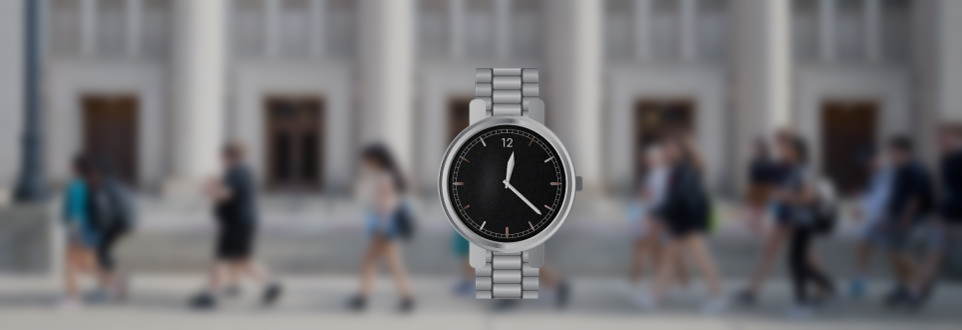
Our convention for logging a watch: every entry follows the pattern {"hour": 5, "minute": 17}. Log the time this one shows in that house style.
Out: {"hour": 12, "minute": 22}
